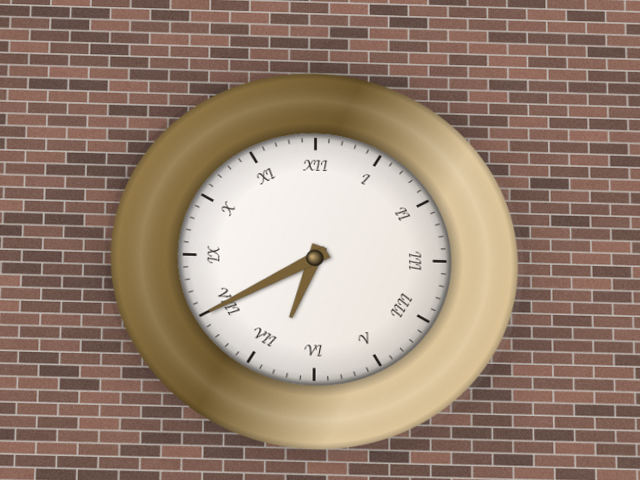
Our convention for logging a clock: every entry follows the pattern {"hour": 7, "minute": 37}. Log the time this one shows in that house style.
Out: {"hour": 6, "minute": 40}
